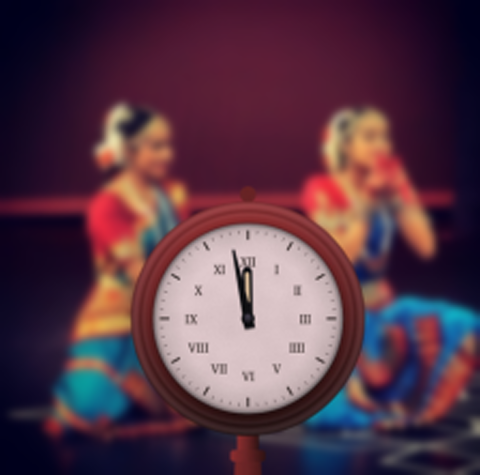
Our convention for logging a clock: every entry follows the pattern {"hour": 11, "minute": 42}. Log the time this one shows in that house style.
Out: {"hour": 11, "minute": 58}
